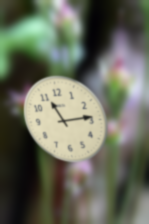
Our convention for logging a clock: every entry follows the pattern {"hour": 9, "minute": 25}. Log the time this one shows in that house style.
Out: {"hour": 11, "minute": 14}
